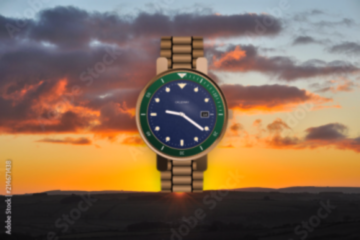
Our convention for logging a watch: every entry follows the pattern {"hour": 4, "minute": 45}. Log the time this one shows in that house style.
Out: {"hour": 9, "minute": 21}
